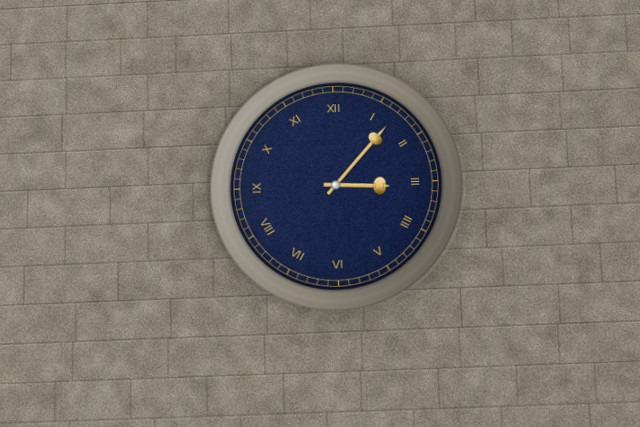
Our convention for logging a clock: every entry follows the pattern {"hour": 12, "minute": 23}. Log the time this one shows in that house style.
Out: {"hour": 3, "minute": 7}
